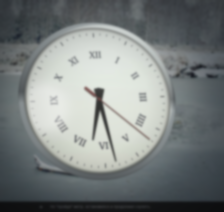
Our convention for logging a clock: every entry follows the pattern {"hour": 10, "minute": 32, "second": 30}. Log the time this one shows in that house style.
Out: {"hour": 6, "minute": 28, "second": 22}
